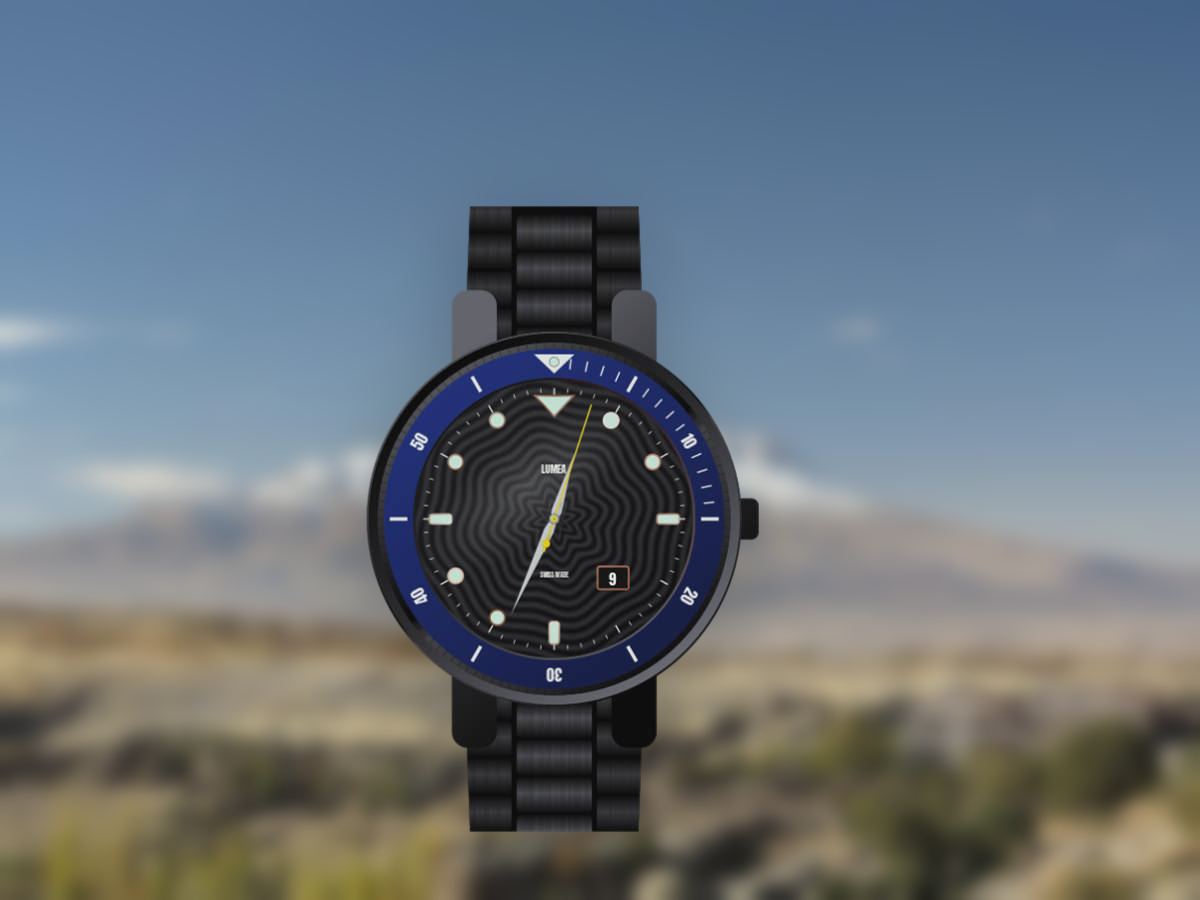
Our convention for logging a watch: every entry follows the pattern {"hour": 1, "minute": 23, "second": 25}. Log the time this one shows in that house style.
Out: {"hour": 12, "minute": 34, "second": 3}
